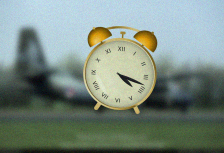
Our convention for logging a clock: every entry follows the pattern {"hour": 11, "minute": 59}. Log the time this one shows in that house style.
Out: {"hour": 4, "minute": 18}
